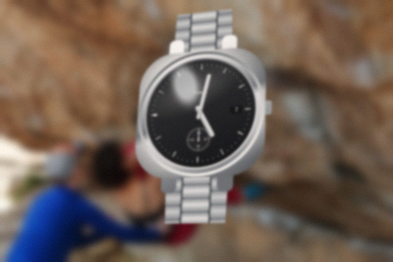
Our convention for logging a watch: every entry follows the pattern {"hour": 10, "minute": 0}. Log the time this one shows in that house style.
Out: {"hour": 5, "minute": 2}
